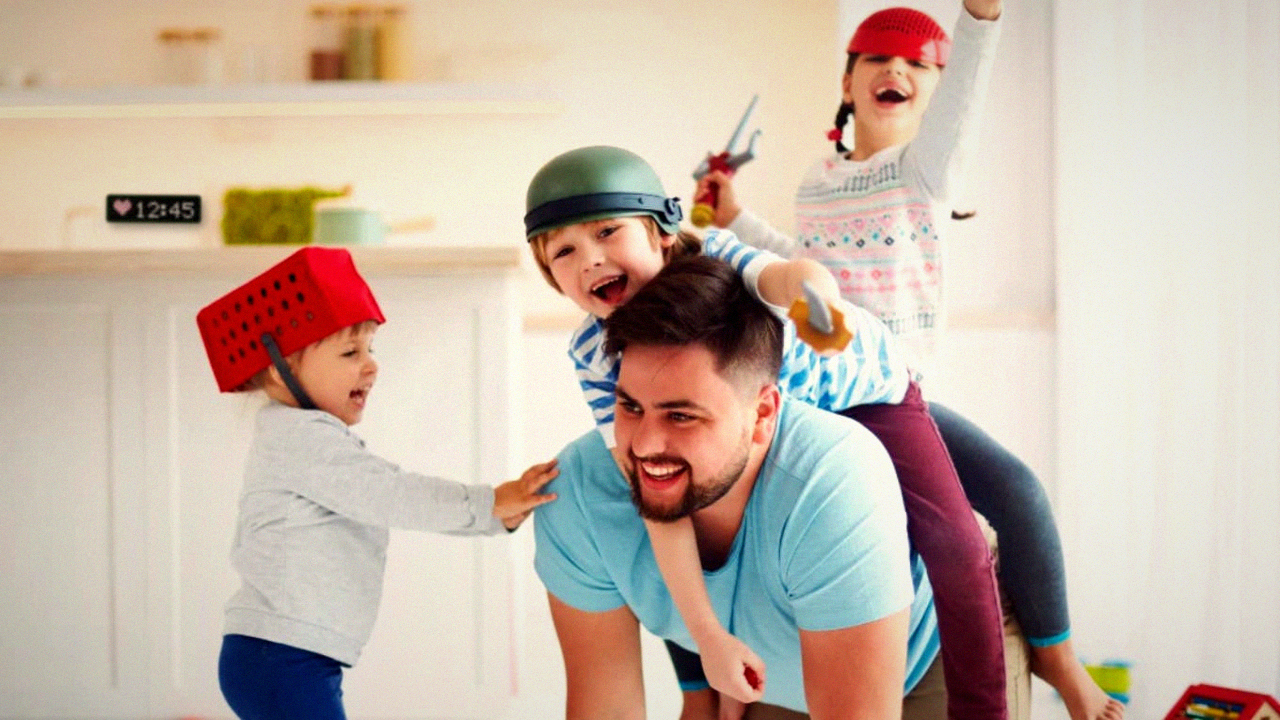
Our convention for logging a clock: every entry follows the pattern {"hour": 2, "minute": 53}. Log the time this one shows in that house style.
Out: {"hour": 12, "minute": 45}
